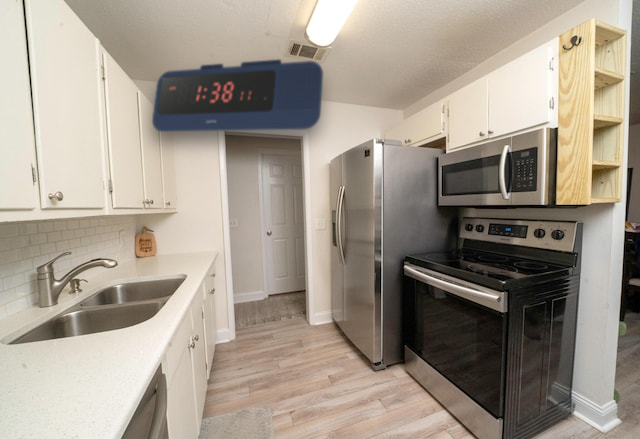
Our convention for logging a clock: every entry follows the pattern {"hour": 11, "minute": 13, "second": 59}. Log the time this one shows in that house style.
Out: {"hour": 1, "minute": 38, "second": 11}
